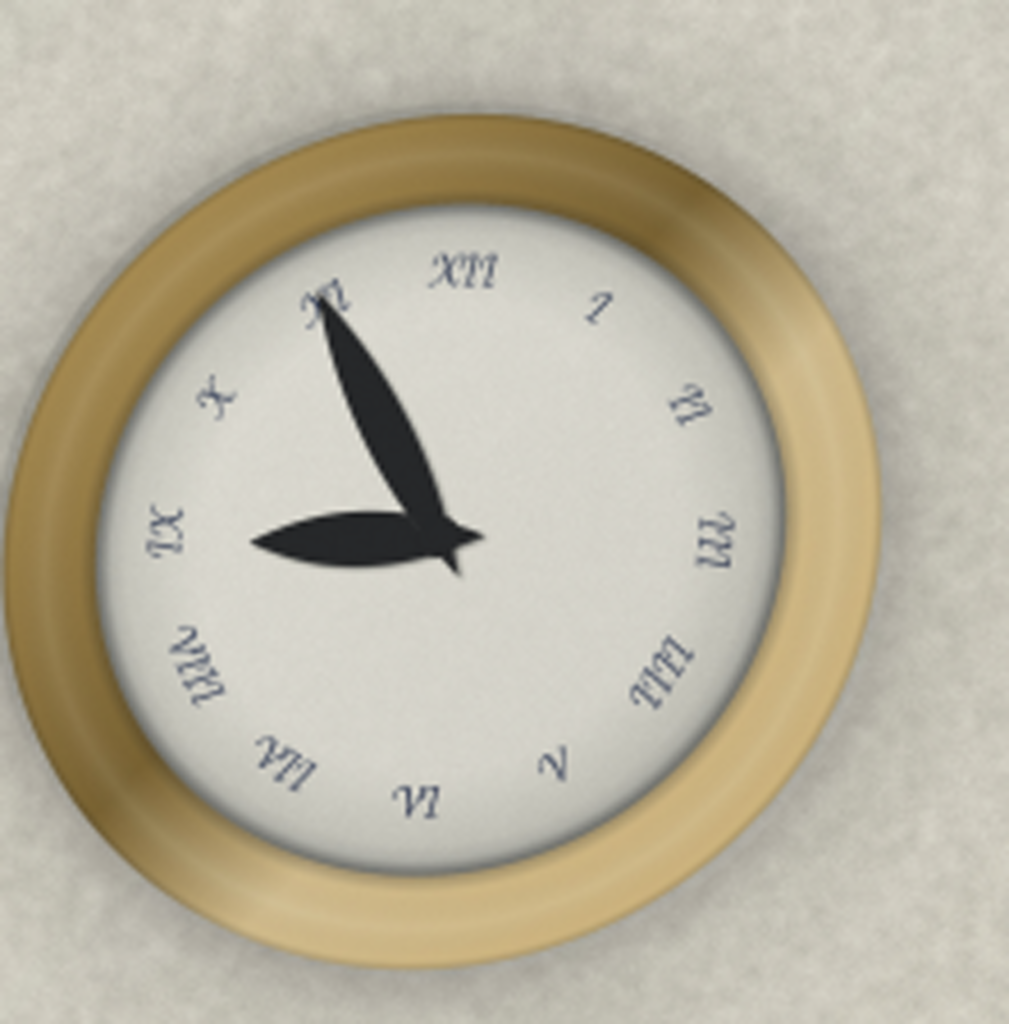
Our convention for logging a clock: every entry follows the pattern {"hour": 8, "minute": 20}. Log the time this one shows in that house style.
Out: {"hour": 8, "minute": 55}
